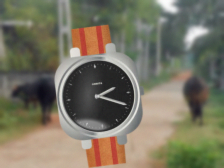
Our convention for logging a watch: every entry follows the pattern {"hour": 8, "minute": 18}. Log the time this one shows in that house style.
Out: {"hour": 2, "minute": 19}
